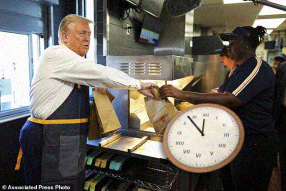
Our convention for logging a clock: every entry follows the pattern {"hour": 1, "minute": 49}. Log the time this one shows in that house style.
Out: {"hour": 11, "minute": 53}
